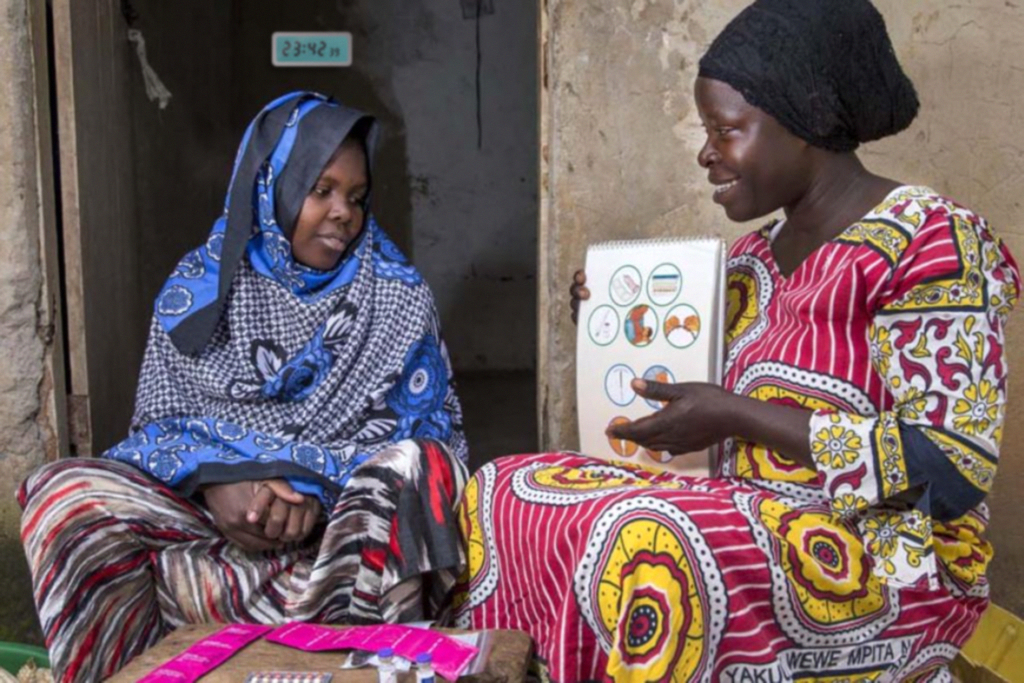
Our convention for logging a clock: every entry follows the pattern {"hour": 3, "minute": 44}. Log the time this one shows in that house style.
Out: {"hour": 23, "minute": 42}
